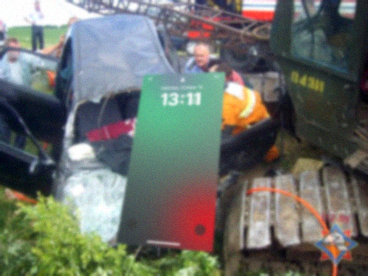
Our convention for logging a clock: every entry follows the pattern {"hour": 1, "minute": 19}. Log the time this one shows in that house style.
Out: {"hour": 13, "minute": 11}
